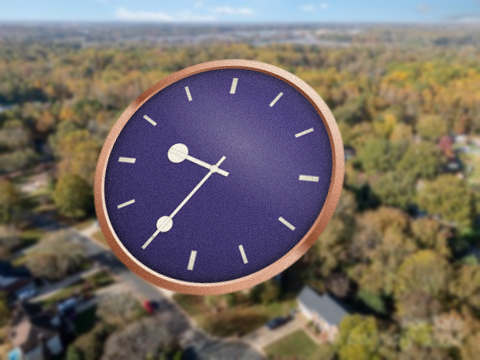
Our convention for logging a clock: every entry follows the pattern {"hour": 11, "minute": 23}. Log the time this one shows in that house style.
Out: {"hour": 9, "minute": 35}
